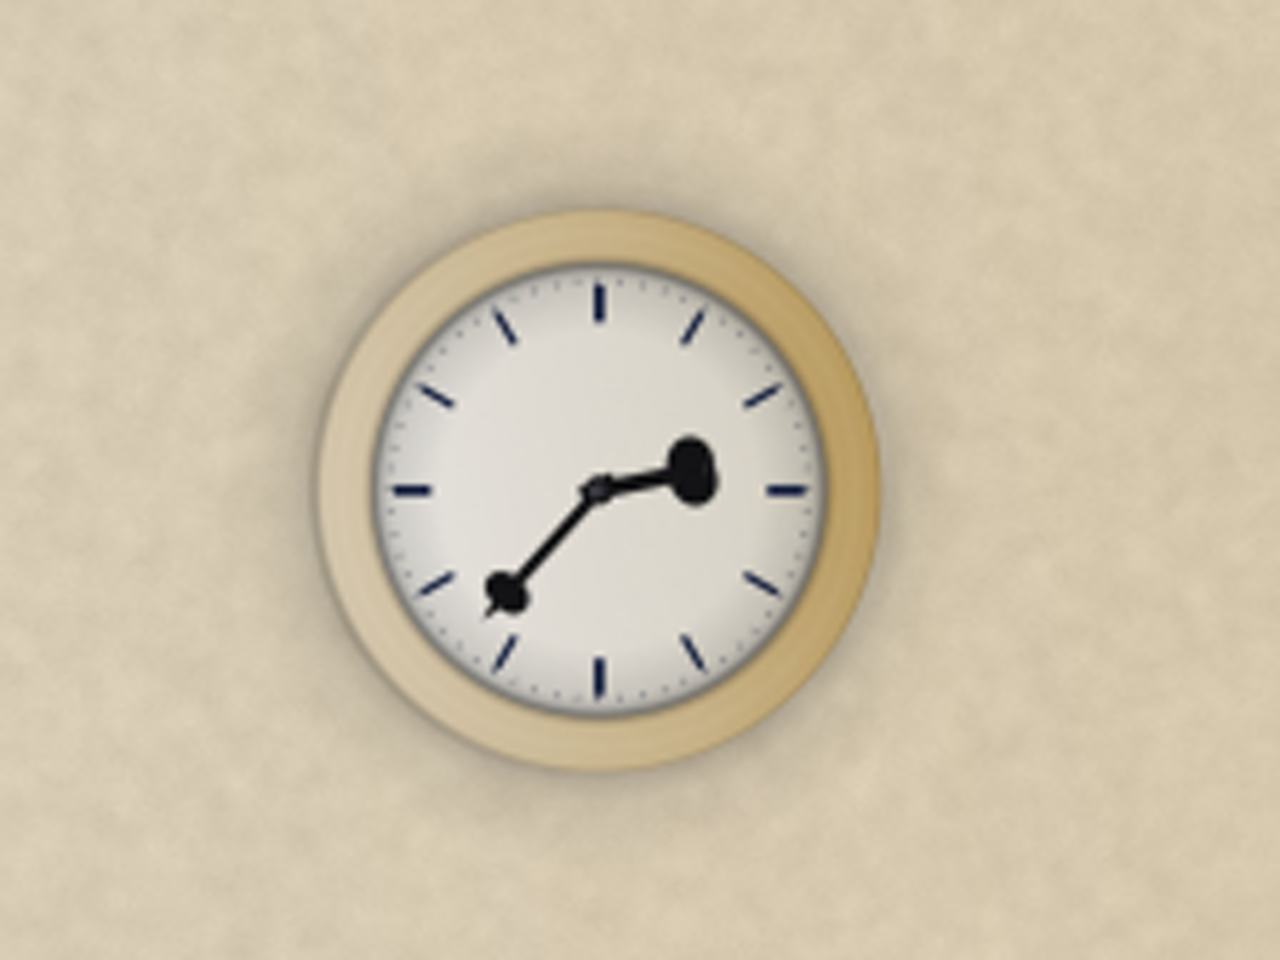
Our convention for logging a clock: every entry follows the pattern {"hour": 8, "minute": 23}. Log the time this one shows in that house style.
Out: {"hour": 2, "minute": 37}
